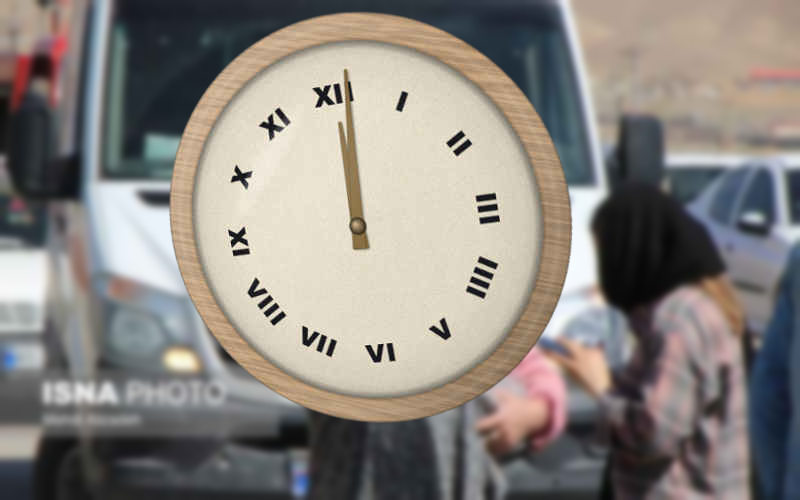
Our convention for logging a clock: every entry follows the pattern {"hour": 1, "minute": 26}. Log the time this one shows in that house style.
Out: {"hour": 12, "minute": 1}
